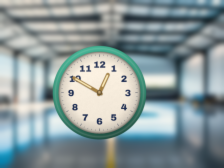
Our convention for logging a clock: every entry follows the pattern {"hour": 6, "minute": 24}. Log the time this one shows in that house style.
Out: {"hour": 12, "minute": 50}
